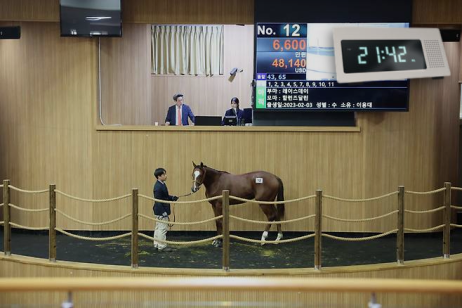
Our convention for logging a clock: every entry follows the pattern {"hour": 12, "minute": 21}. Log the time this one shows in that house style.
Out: {"hour": 21, "minute": 42}
